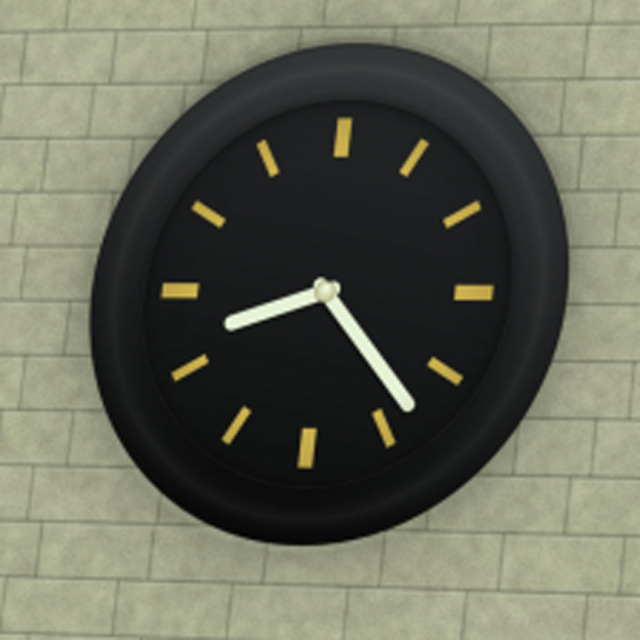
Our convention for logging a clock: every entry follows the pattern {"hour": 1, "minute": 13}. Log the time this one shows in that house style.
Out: {"hour": 8, "minute": 23}
